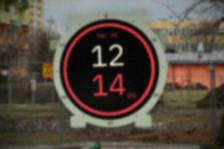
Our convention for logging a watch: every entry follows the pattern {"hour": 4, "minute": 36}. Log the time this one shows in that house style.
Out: {"hour": 12, "minute": 14}
